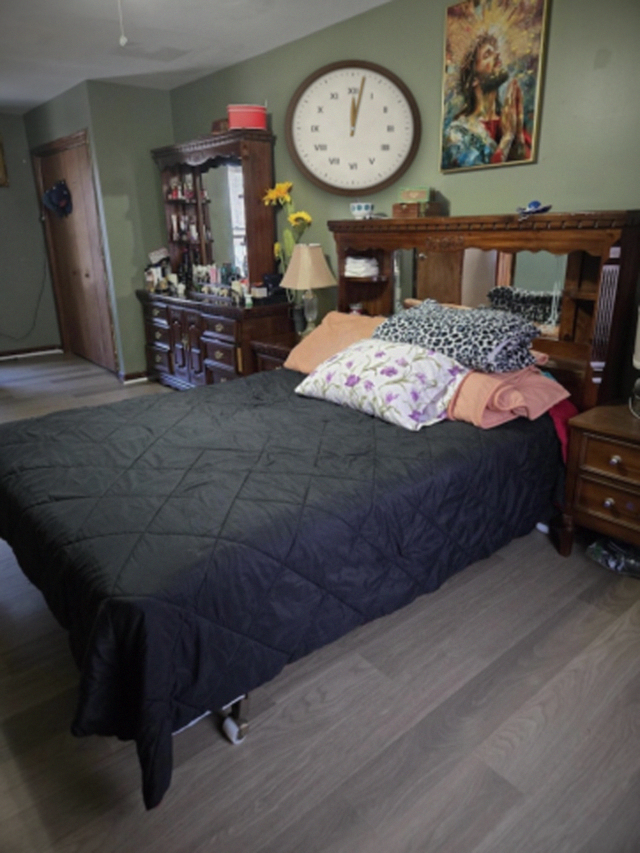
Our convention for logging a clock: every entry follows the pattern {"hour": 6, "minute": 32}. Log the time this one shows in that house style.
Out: {"hour": 12, "minute": 2}
